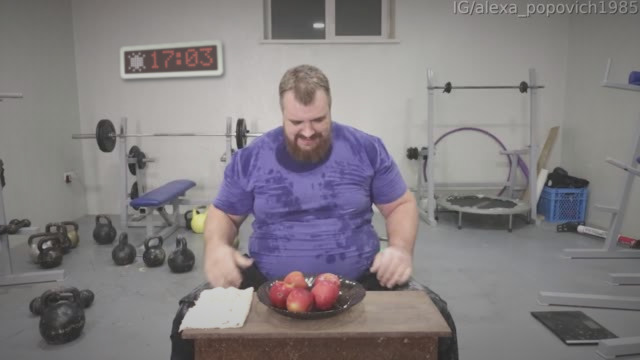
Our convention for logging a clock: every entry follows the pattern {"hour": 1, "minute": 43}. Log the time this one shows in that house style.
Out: {"hour": 17, "minute": 3}
